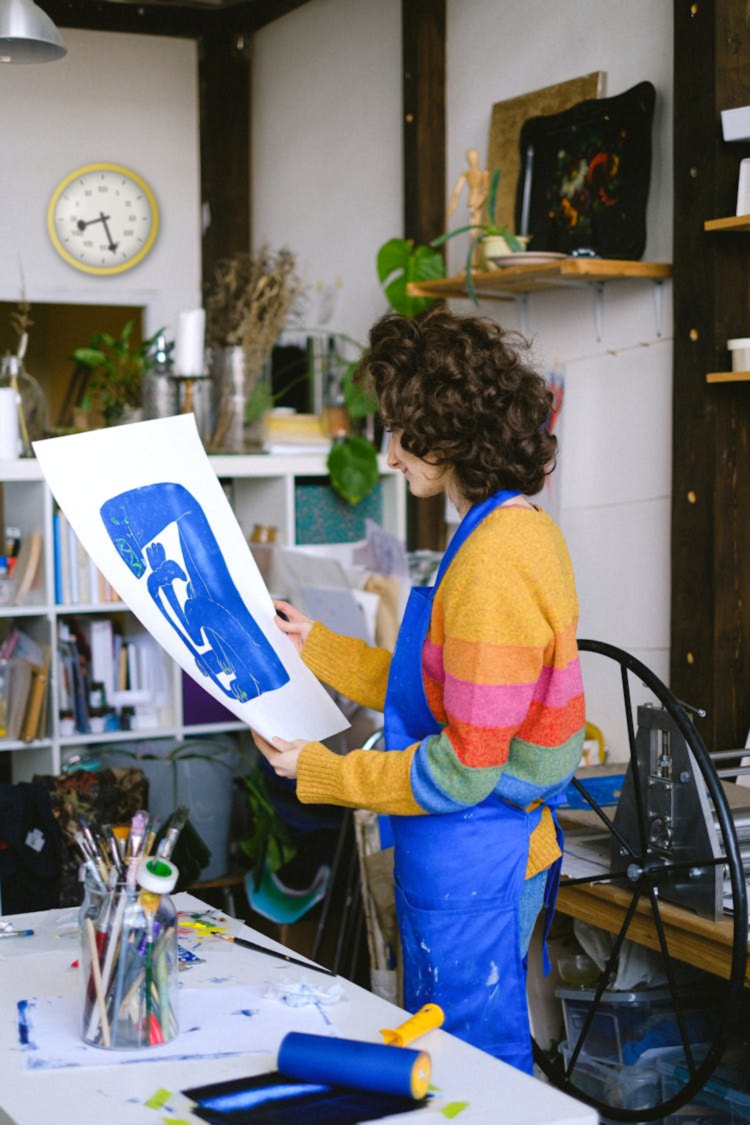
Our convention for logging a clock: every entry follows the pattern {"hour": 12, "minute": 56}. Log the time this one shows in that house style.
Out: {"hour": 8, "minute": 27}
